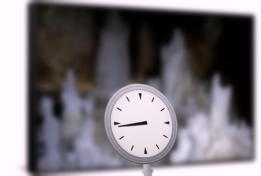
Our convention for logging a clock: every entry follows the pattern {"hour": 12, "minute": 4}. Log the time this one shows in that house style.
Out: {"hour": 8, "minute": 44}
